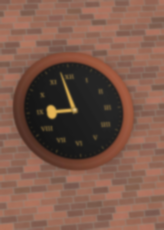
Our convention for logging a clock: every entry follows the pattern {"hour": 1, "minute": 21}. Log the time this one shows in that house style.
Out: {"hour": 8, "minute": 58}
